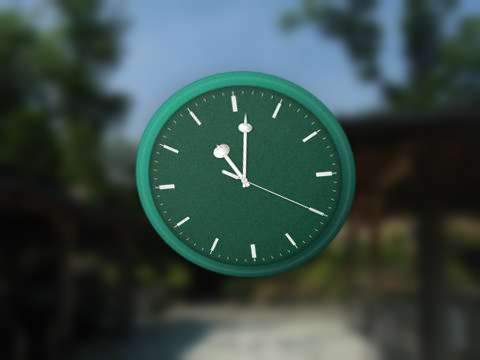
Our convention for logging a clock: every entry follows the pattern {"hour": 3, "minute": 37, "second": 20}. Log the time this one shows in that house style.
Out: {"hour": 11, "minute": 1, "second": 20}
